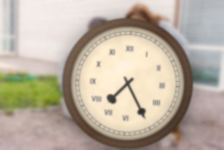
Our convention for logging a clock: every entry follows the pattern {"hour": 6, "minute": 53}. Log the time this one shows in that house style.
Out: {"hour": 7, "minute": 25}
